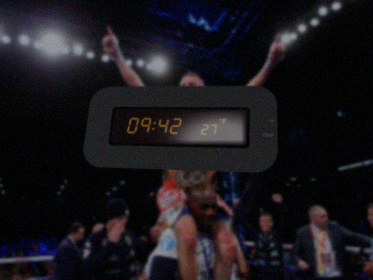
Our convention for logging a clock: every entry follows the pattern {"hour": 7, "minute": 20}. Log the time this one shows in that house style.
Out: {"hour": 9, "minute": 42}
